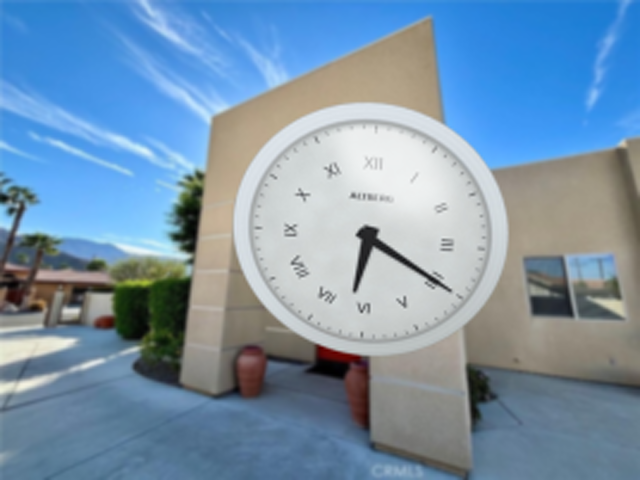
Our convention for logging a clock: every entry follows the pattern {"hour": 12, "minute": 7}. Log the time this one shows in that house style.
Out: {"hour": 6, "minute": 20}
